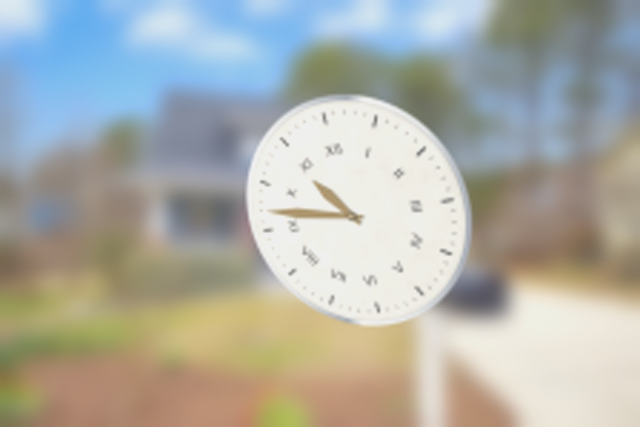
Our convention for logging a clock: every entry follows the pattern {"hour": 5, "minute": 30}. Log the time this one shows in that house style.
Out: {"hour": 10, "minute": 47}
